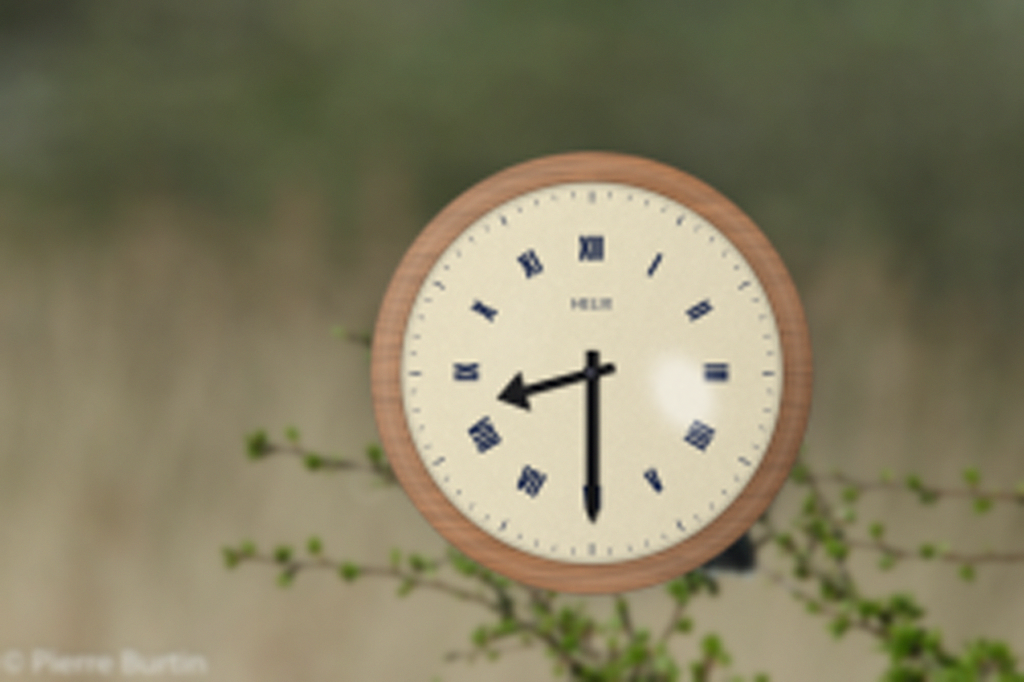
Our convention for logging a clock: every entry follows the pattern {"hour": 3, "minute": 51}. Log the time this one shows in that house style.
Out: {"hour": 8, "minute": 30}
